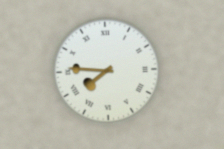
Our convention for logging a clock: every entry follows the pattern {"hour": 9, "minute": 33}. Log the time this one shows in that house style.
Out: {"hour": 7, "minute": 46}
